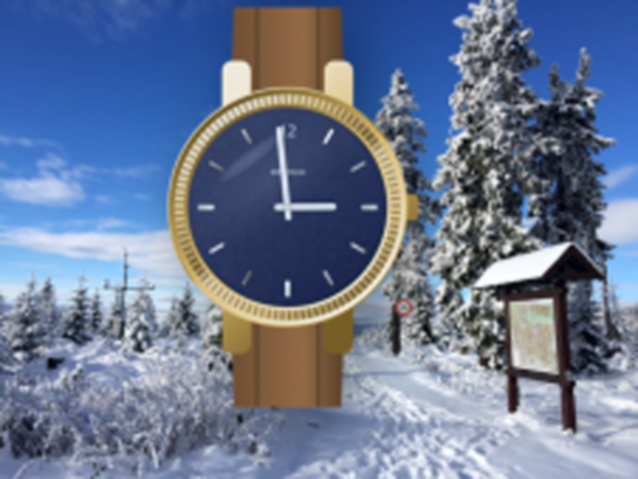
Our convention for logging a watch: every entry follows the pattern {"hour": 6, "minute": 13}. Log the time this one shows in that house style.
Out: {"hour": 2, "minute": 59}
